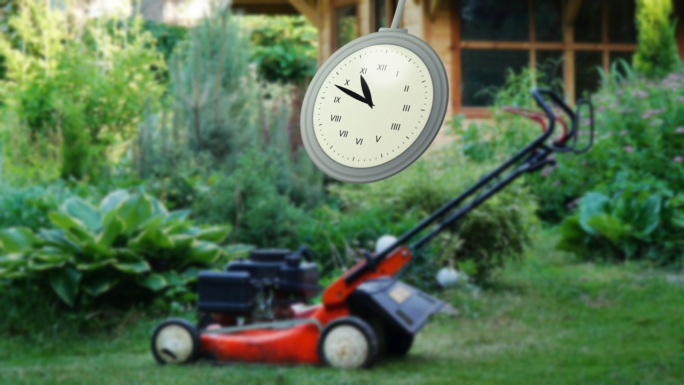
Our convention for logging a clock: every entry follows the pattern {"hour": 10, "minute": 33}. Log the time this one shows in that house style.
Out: {"hour": 10, "minute": 48}
